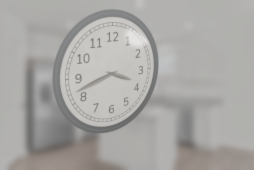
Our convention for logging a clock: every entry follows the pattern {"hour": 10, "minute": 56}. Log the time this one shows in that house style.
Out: {"hour": 3, "minute": 42}
